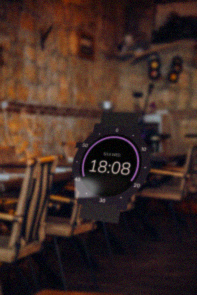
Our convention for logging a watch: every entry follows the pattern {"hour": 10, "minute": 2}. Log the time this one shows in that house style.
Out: {"hour": 18, "minute": 8}
